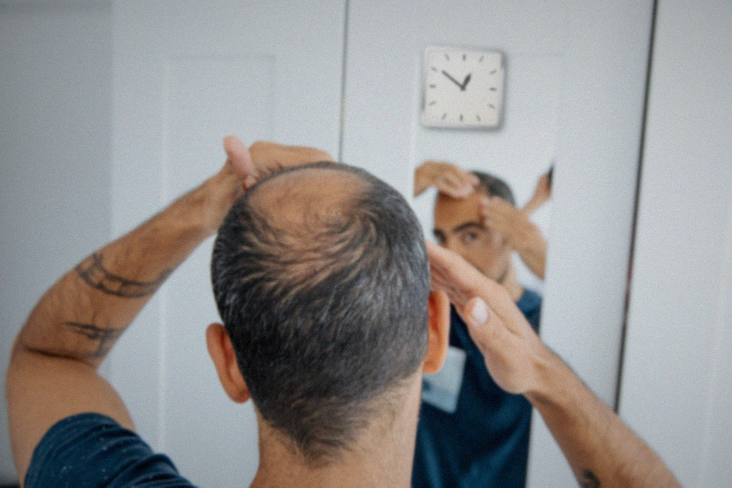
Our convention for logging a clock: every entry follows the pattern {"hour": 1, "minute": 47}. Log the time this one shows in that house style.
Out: {"hour": 12, "minute": 51}
